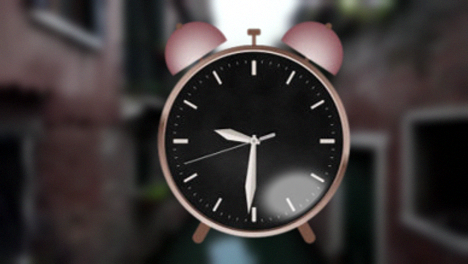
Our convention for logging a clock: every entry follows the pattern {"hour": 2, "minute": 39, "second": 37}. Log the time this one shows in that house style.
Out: {"hour": 9, "minute": 30, "second": 42}
